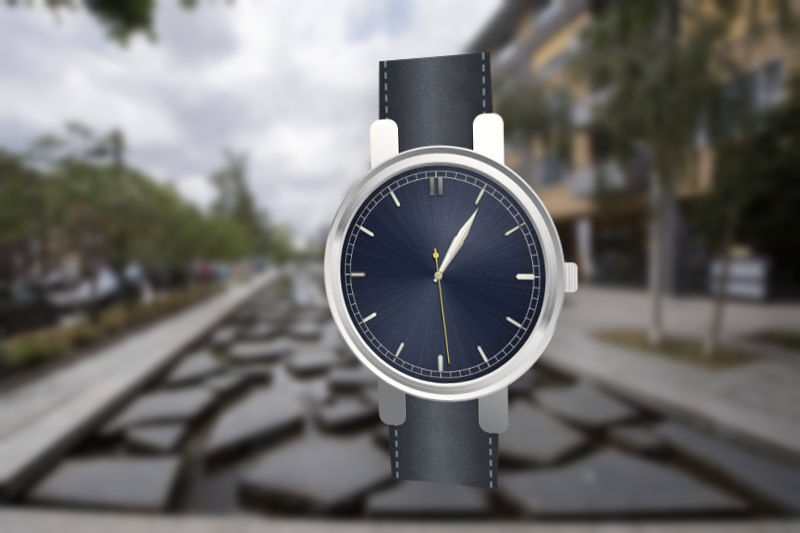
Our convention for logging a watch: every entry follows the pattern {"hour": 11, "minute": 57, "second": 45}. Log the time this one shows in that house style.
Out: {"hour": 1, "minute": 5, "second": 29}
